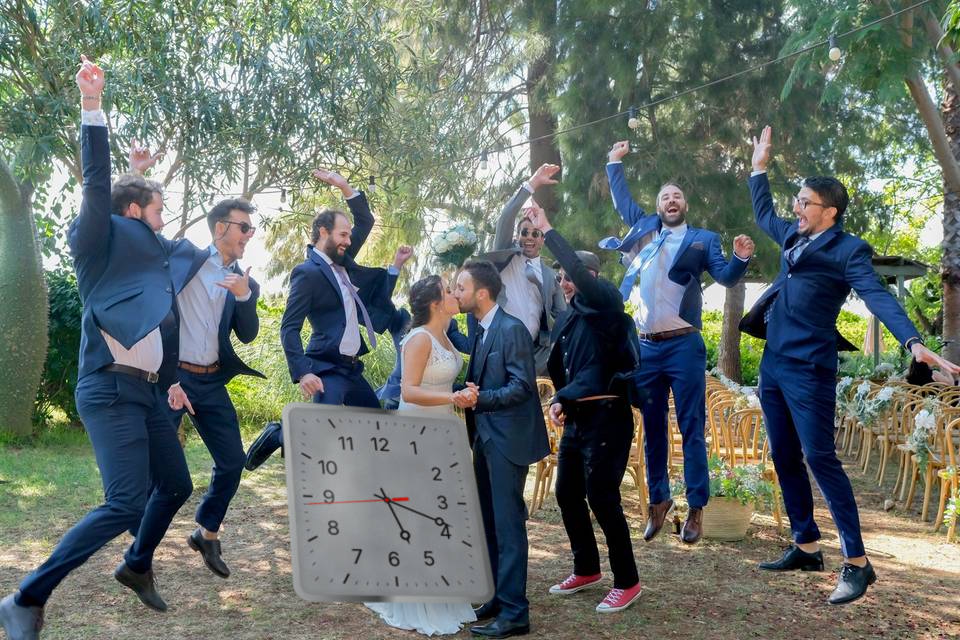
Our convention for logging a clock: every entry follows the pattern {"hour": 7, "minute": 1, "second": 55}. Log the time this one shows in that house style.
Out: {"hour": 5, "minute": 18, "second": 44}
